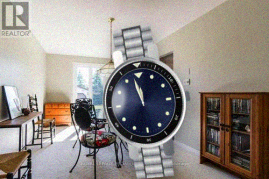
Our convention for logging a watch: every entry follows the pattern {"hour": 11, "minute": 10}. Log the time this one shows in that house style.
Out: {"hour": 11, "minute": 58}
